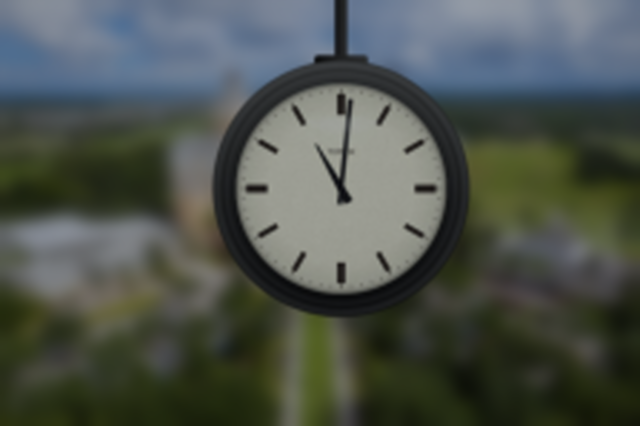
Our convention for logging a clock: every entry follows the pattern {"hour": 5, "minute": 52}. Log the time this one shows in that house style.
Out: {"hour": 11, "minute": 1}
